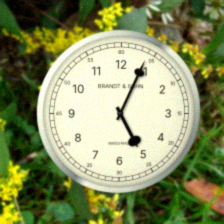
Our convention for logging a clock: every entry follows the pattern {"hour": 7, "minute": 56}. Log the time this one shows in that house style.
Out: {"hour": 5, "minute": 4}
